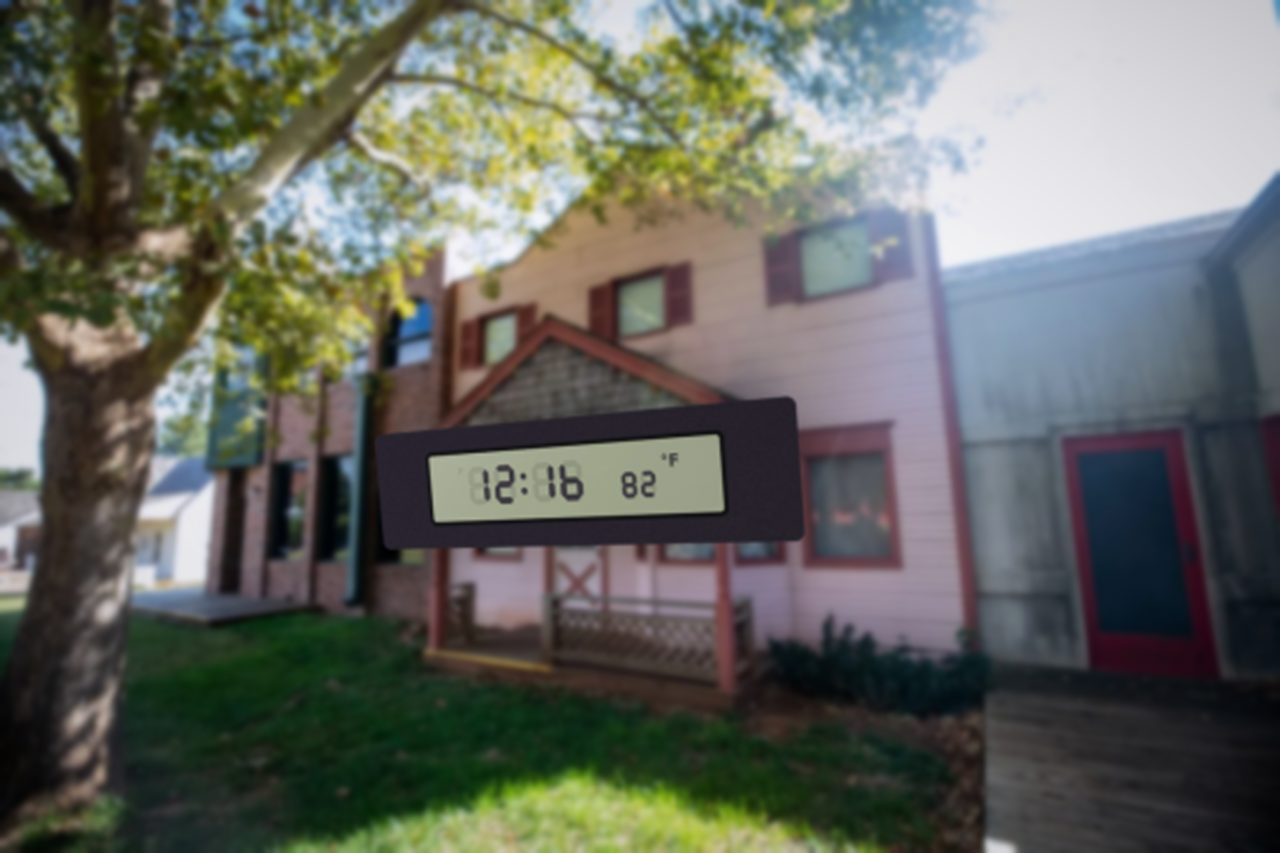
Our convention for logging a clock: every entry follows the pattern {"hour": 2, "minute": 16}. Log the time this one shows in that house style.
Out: {"hour": 12, "minute": 16}
